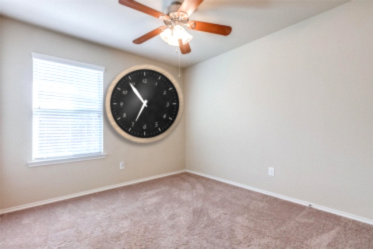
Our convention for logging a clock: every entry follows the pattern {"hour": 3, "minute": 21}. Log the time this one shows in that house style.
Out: {"hour": 6, "minute": 54}
